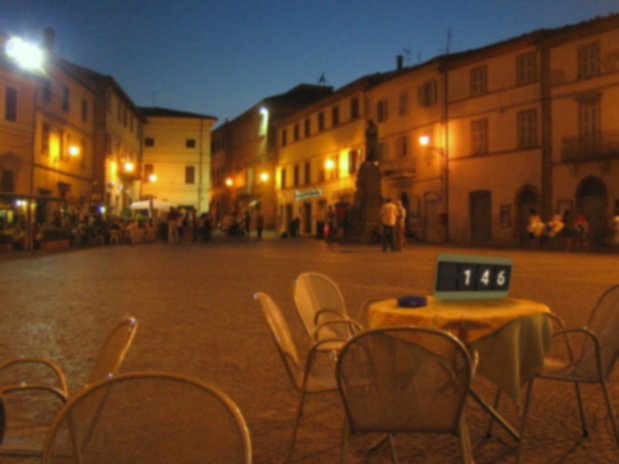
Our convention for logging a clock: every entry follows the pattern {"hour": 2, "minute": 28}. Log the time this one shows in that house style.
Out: {"hour": 1, "minute": 46}
